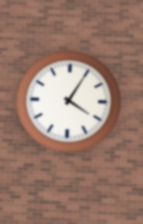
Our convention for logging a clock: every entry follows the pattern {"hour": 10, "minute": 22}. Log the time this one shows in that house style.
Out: {"hour": 4, "minute": 5}
